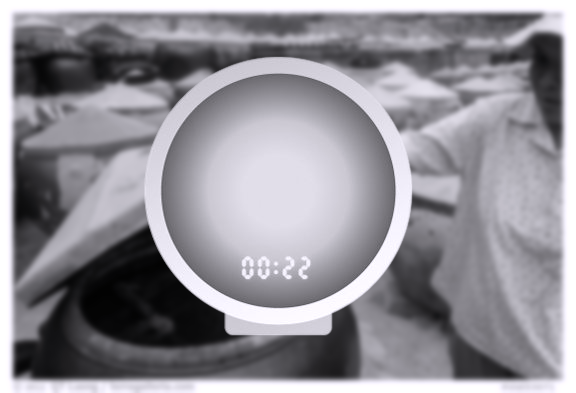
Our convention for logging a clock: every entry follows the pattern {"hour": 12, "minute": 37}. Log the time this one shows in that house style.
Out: {"hour": 0, "minute": 22}
